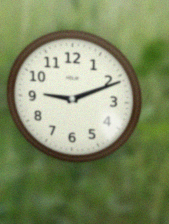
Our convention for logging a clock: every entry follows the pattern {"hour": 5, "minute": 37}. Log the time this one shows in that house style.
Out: {"hour": 9, "minute": 11}
